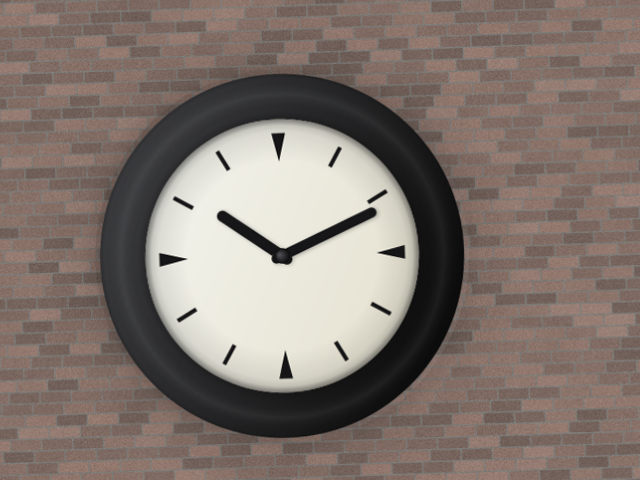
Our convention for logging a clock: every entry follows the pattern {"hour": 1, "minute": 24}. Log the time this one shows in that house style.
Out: {"hour": 10, "minute": 11}
